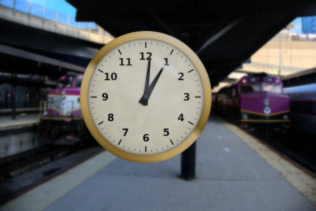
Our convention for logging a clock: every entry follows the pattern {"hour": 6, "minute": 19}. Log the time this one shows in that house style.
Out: {"hour": 1, "minute": 1}
